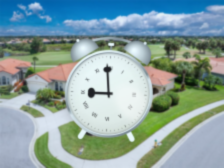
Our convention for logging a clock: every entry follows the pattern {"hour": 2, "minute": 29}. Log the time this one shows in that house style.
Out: {"hour": 8, "minute": 59}
